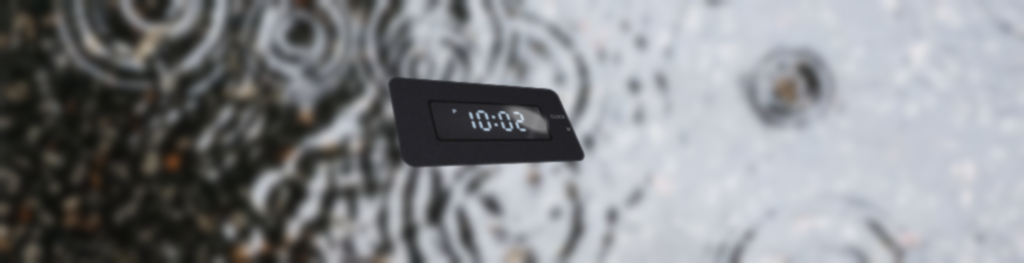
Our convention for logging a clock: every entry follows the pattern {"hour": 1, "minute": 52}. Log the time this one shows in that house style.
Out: {"hour": 10, "minute": 2}
